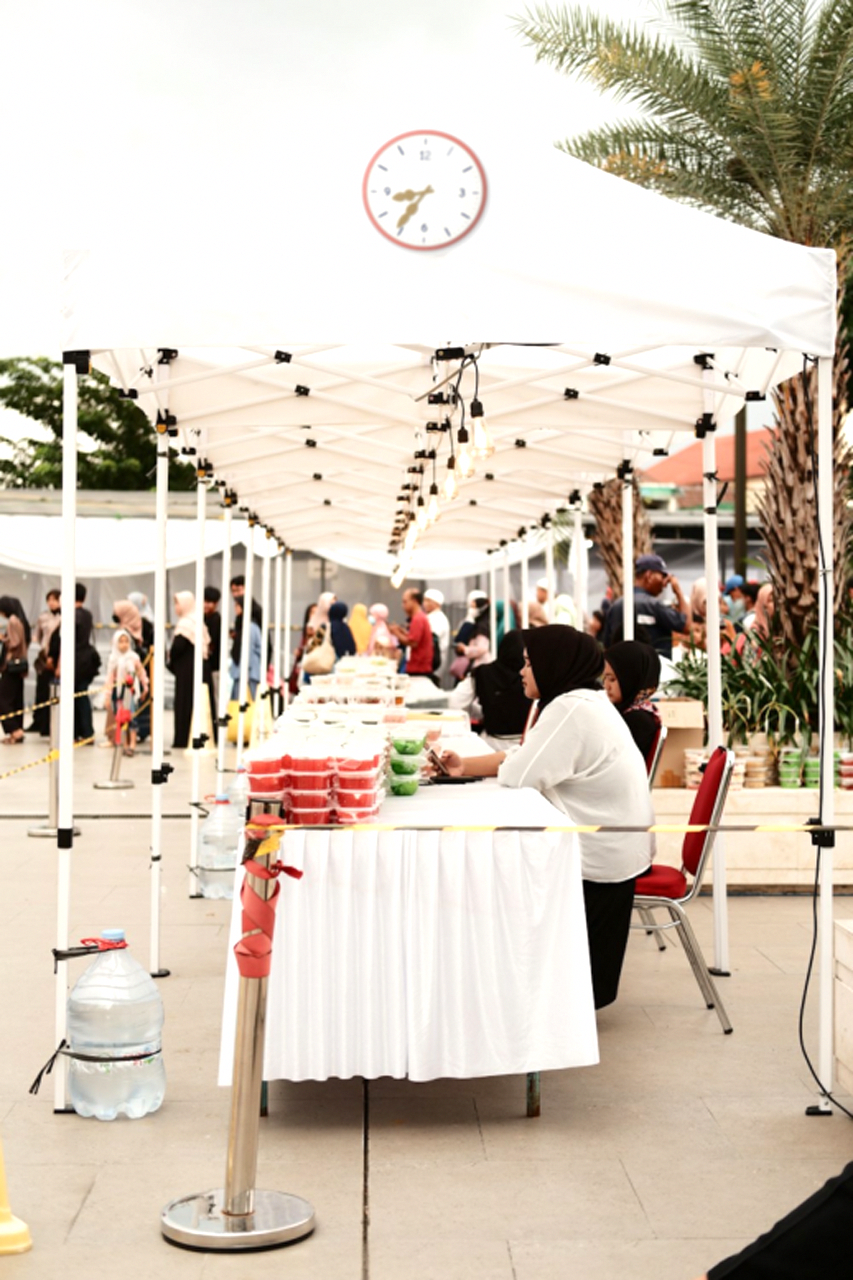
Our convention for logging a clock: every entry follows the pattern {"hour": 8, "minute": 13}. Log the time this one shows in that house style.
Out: {"hour": 8, "minute": 36}
